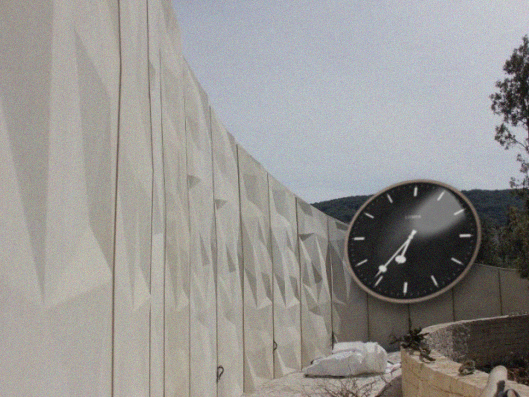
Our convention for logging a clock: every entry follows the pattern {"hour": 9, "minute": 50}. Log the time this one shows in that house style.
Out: {"hour": 6, "minute": 36}
